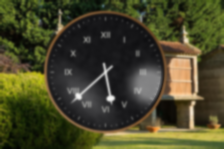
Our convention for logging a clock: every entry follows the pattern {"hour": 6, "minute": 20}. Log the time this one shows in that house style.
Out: {"hour": 5, "minute": 38}
